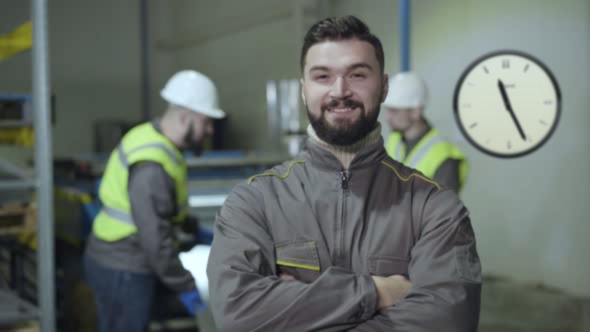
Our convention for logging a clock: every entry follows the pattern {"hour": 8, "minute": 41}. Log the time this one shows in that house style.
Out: {"hour": 11, "minute": 26}
